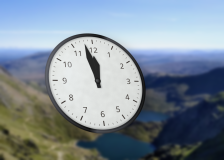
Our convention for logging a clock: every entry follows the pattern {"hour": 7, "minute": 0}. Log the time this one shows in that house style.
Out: {"hour": 11, "minute": 58}
